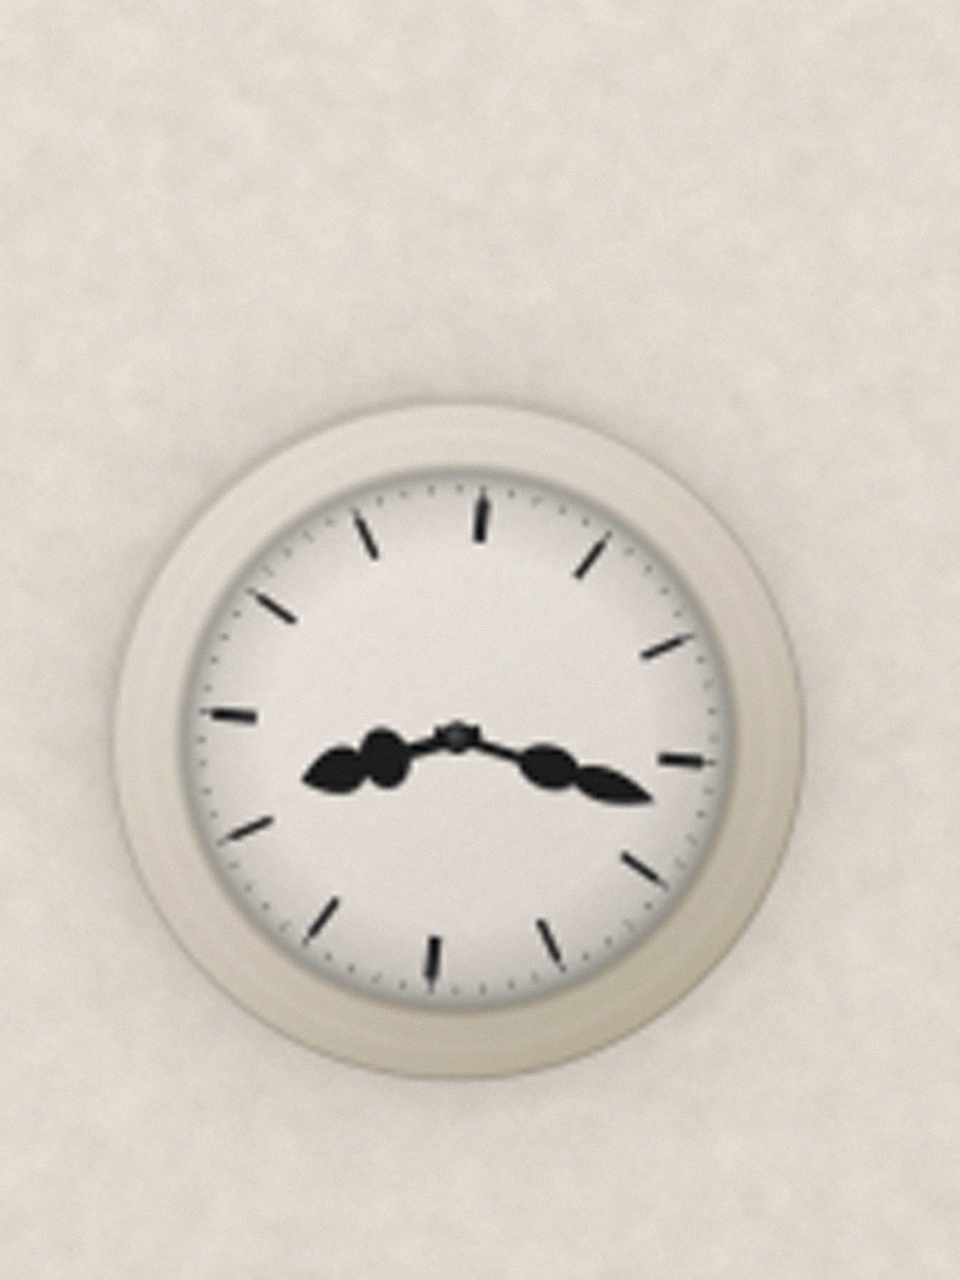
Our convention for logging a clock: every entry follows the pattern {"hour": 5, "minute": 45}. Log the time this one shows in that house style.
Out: {"hour": 8, "minute": 17}
